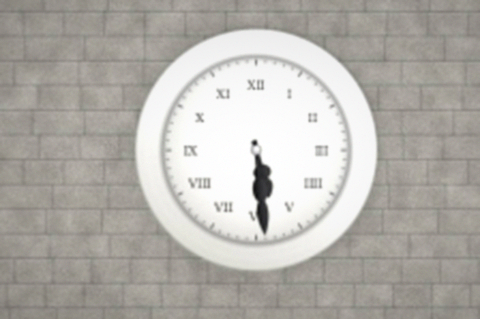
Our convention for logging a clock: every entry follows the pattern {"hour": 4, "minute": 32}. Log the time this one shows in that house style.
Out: {"hour": 5, "minute": 29}
